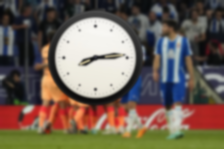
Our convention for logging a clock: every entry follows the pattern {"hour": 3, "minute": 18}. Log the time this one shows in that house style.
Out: {"hour": 8, "minute": 14}
